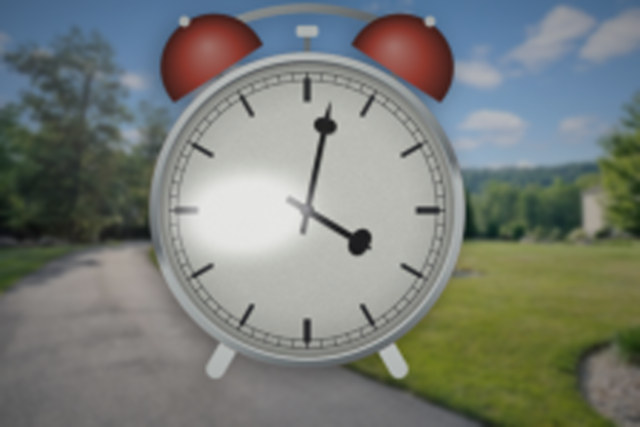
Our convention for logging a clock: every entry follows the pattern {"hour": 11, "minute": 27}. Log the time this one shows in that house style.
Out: {"hour": 4, "minute": 2}
